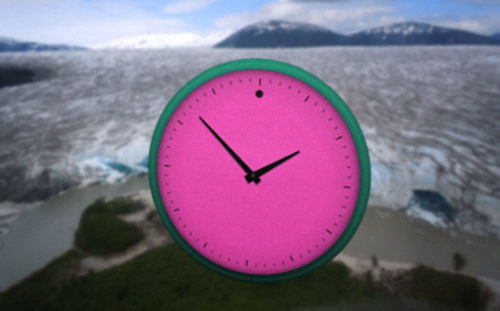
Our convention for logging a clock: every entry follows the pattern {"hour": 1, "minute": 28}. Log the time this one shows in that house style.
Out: {"hour": 1, "minute": 52}
